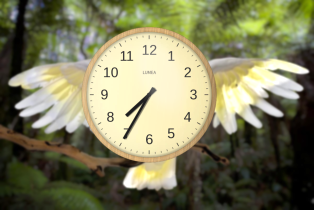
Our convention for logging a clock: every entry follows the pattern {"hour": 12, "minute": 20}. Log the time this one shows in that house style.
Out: {"hour": 7, "minute": 35}
